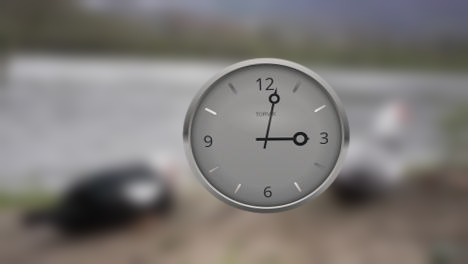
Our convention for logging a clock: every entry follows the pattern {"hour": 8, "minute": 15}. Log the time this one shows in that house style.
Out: {"hour": 3, "minute": 2}
